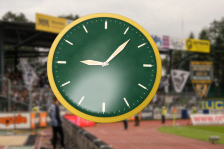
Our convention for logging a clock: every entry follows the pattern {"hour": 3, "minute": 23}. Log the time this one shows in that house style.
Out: {"hour": 9, "minute": 7}
